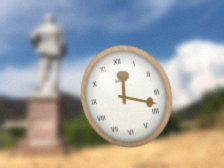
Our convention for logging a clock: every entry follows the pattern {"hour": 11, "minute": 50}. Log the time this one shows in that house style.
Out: {"hour": 12, "minute": 18}
